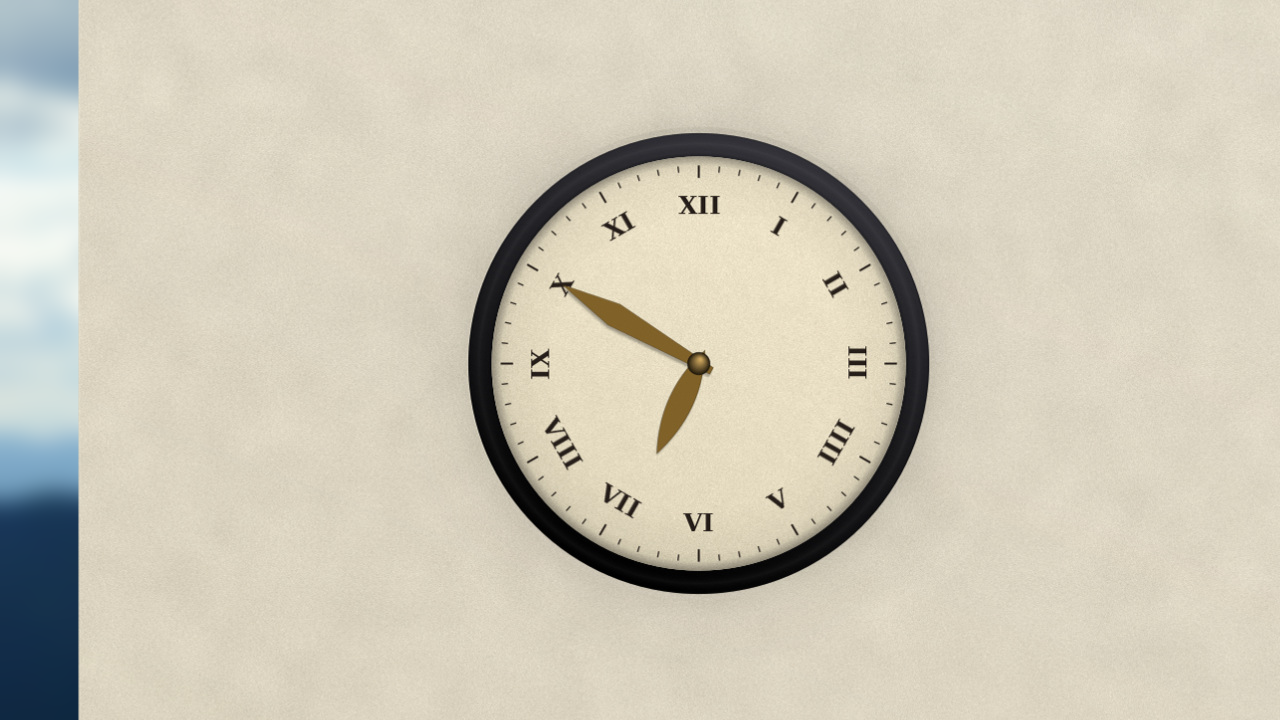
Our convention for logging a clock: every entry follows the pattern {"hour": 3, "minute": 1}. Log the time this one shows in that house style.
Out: {"hour": 6, "minute": 50}
